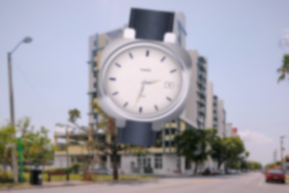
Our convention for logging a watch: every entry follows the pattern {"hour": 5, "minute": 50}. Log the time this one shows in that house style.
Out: {"hour": 2, "minute": 32}
